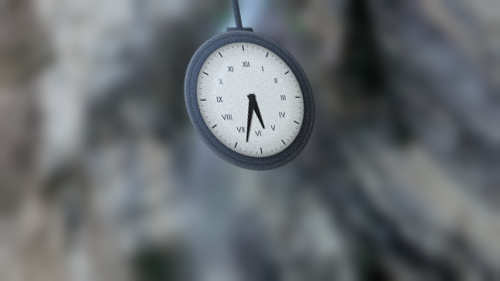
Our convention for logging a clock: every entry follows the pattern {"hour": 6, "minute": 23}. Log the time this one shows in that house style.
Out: {"hour": 5, "minute": 33}
